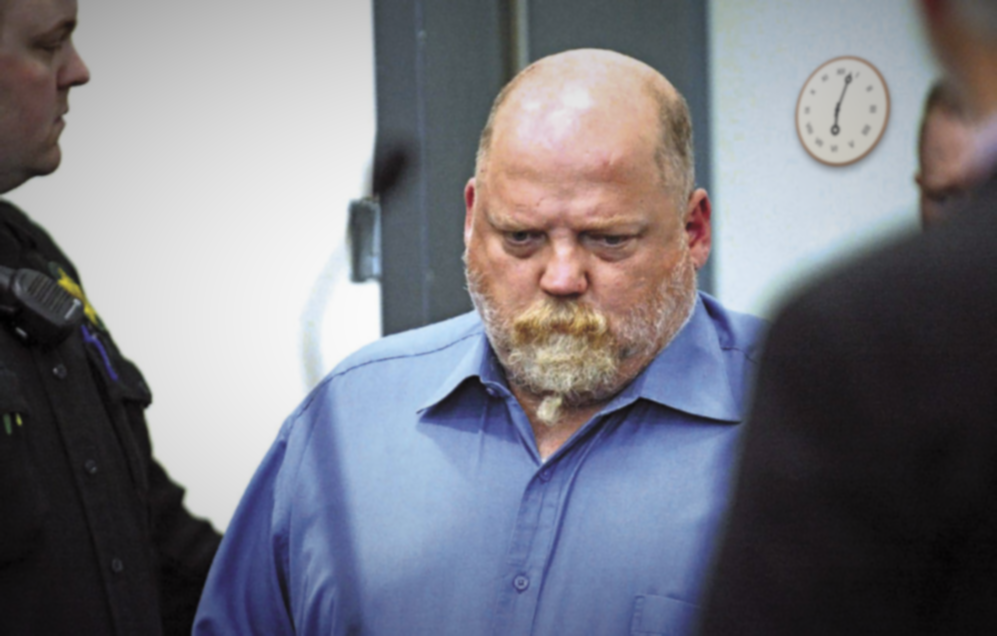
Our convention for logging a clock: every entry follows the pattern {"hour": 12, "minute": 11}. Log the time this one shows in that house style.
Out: {"hour": 6, "minute": 3}
